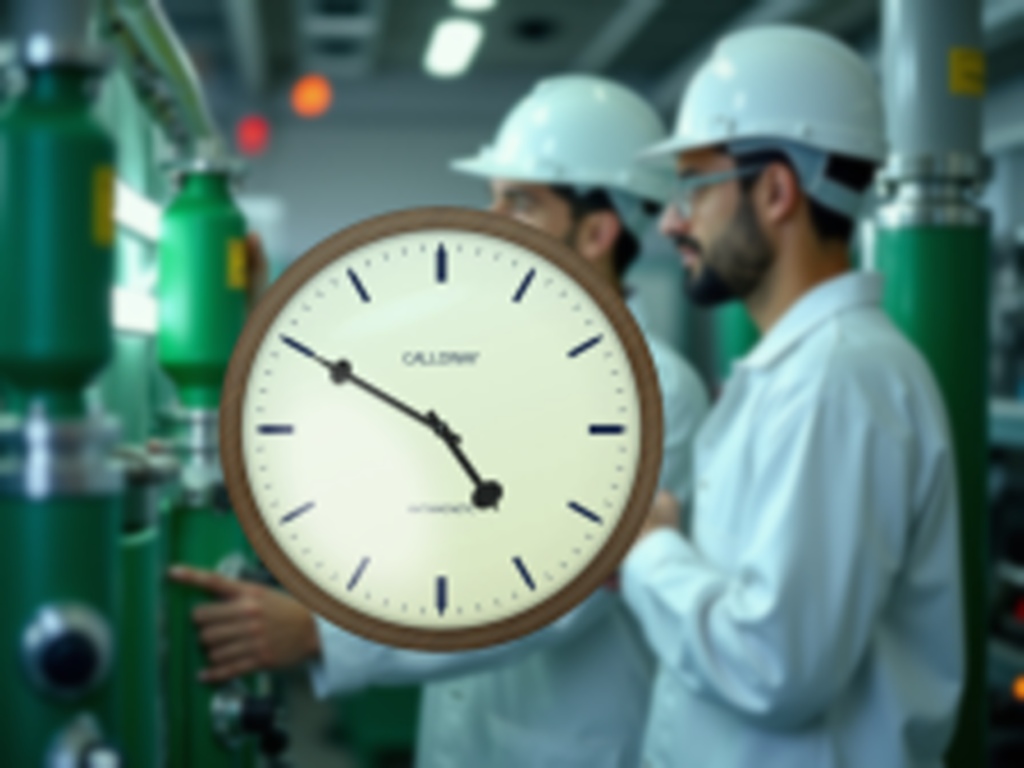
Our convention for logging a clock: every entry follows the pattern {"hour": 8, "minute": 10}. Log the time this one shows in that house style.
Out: {"hour": 4, "minute": 50}
